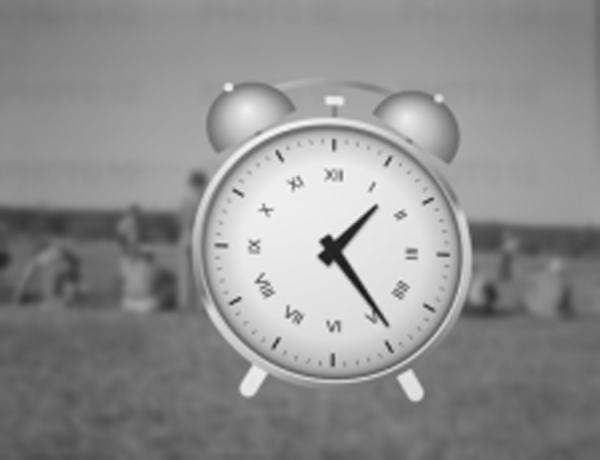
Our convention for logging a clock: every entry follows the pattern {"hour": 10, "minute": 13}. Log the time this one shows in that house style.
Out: {"hour": 1, "minute": 24}
